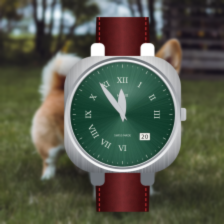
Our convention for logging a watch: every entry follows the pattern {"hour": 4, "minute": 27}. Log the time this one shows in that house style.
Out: {"hour": 11, "minute": 54}
